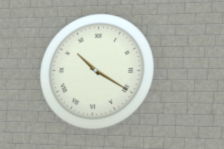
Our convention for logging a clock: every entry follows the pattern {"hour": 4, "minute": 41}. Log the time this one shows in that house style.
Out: {"hour": 10, "minute": 20}
